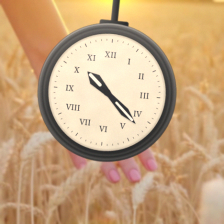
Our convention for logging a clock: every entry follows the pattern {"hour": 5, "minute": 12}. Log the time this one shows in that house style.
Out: {"hour": 10, "minute": 22}
